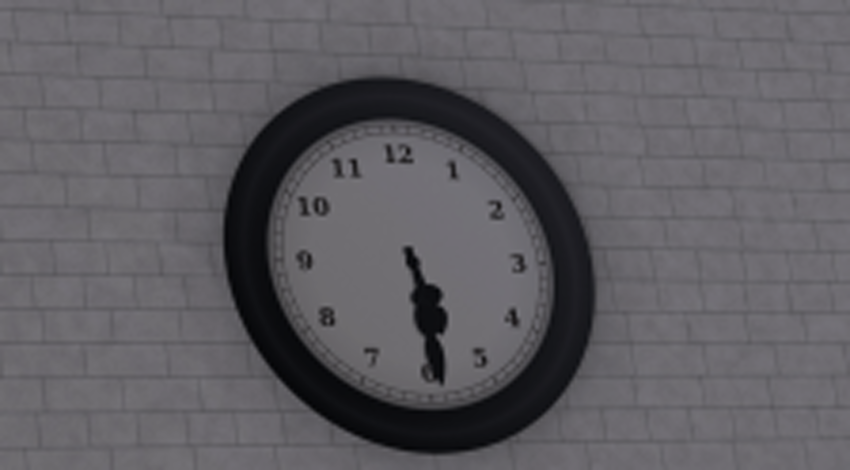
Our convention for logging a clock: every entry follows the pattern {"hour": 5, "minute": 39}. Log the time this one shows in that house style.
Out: {"hour": 5, "minute": 29}
